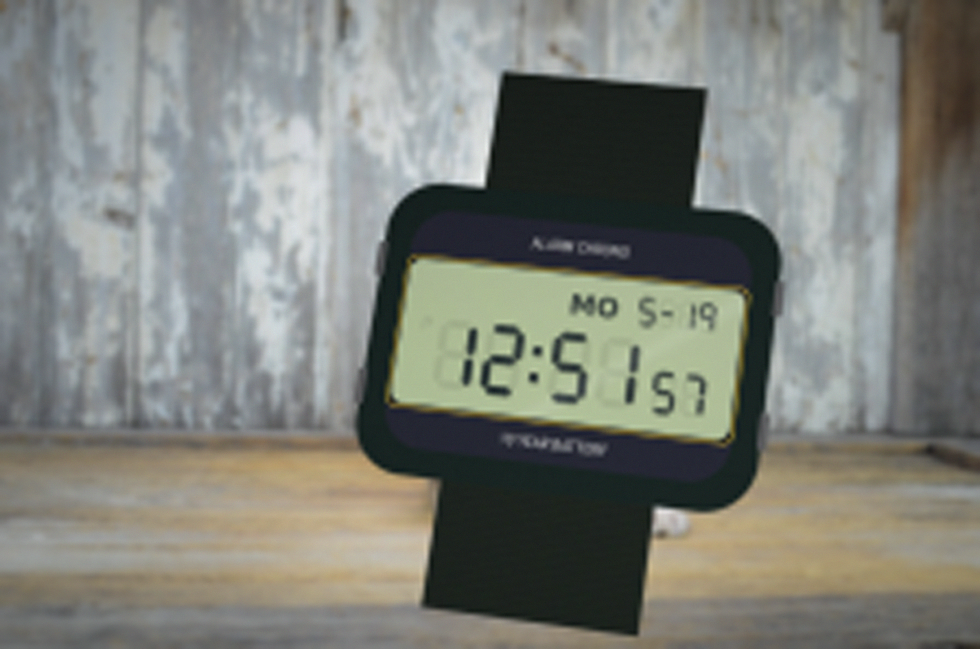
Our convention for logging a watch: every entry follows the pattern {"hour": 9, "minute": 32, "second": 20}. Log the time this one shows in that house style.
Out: {"hour": 12, "minute": 51, "second": 57}
